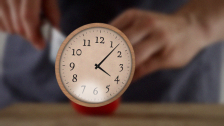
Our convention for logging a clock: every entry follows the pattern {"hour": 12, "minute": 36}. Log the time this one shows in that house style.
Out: {"hour": 4, "minute": 7}
